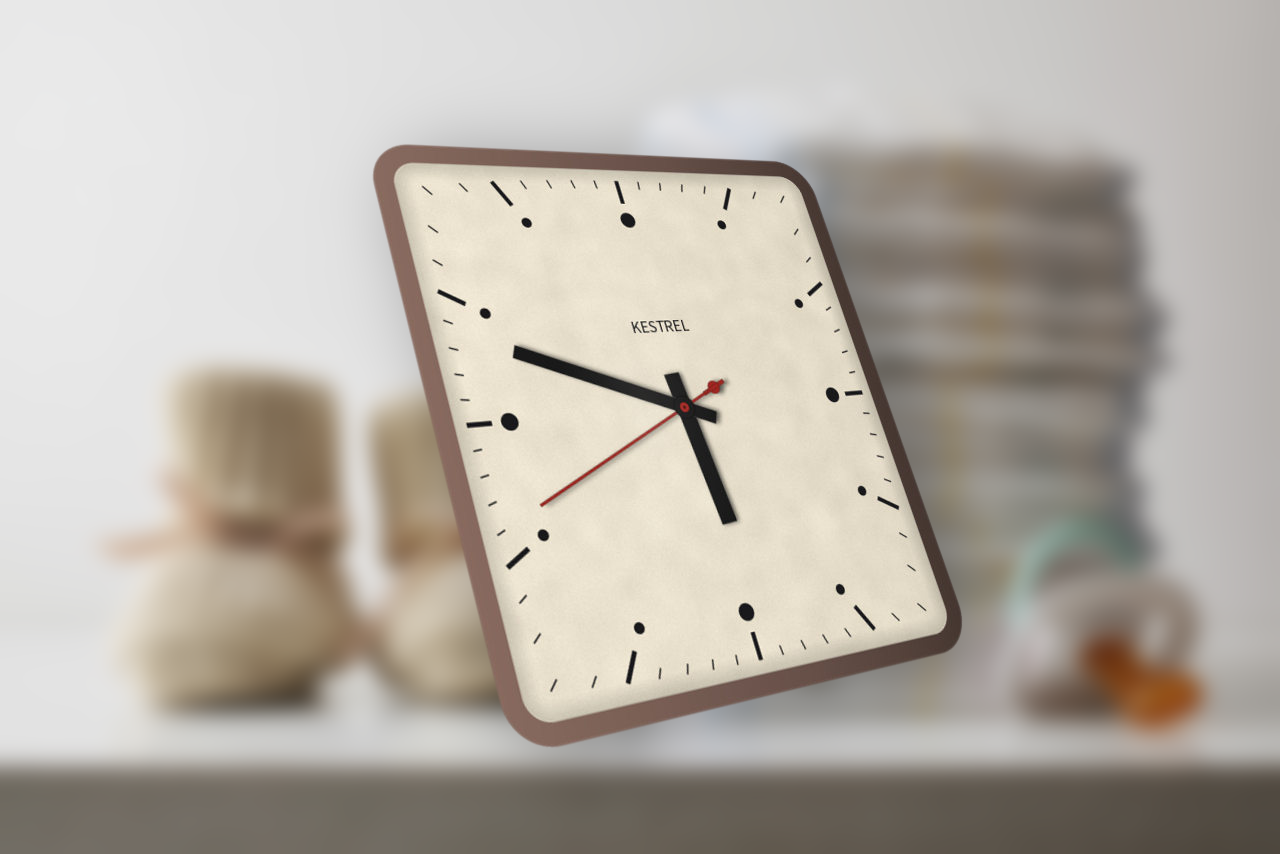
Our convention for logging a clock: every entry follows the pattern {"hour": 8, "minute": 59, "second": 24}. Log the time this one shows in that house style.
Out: {"hour": 5, "minute": 48, "second": 41}
